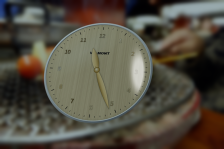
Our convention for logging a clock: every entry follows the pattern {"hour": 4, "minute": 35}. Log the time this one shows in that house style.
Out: {"hour": 11, "minute": 26}
